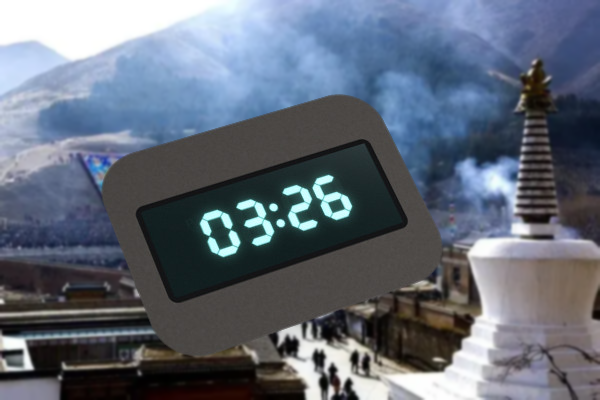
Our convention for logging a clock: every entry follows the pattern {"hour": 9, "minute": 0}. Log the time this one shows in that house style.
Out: {"hour": 3, "minute": 26}
